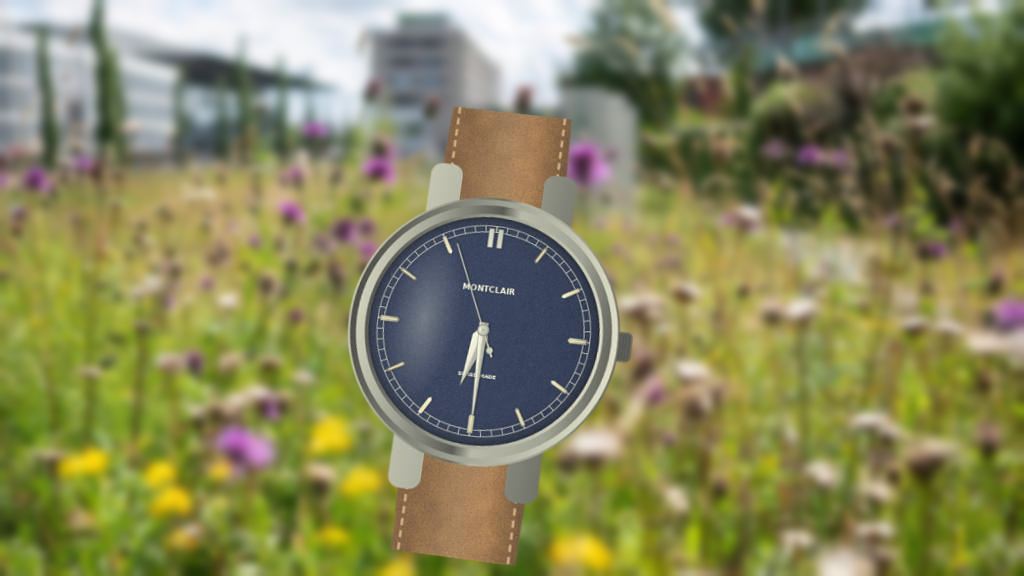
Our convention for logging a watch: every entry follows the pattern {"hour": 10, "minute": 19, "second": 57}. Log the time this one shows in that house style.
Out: {"hour": 6, "minute": 29, "second": 56}
